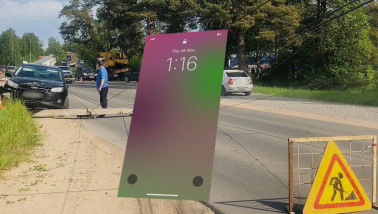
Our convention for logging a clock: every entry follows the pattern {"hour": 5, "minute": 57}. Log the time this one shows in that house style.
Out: {"hour": 1, "minute": 16}
